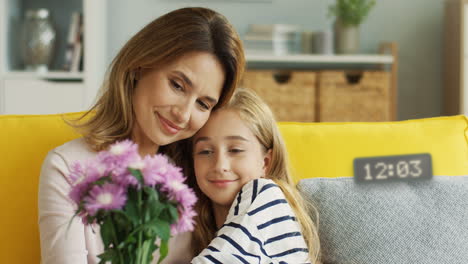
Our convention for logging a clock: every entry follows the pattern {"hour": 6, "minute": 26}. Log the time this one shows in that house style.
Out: {"hour": 12, "minute": 3}
